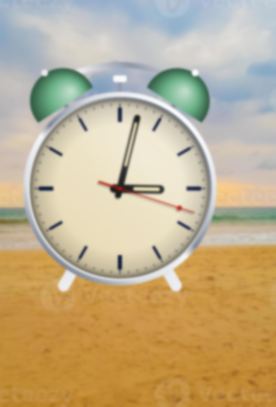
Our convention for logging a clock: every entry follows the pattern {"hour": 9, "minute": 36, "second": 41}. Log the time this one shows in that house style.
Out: {"hour": 3, "minute": 2, "second": 18}
